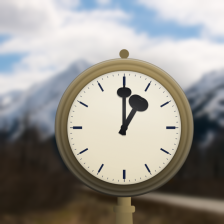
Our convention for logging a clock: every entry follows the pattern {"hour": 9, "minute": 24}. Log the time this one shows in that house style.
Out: {"hour": 1, "minute": 0}
